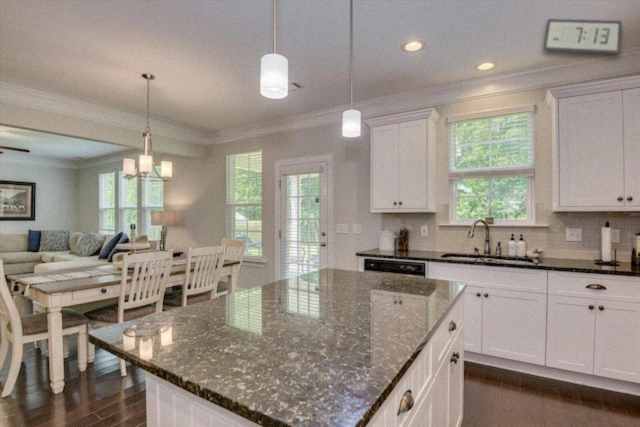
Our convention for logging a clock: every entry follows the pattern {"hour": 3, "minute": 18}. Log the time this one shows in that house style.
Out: {"hour": 7, "minute": 13}
